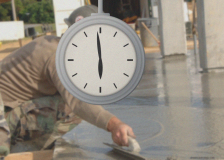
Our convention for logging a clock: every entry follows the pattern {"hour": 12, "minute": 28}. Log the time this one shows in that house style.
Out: {"hour": 5, "minute": 59}
